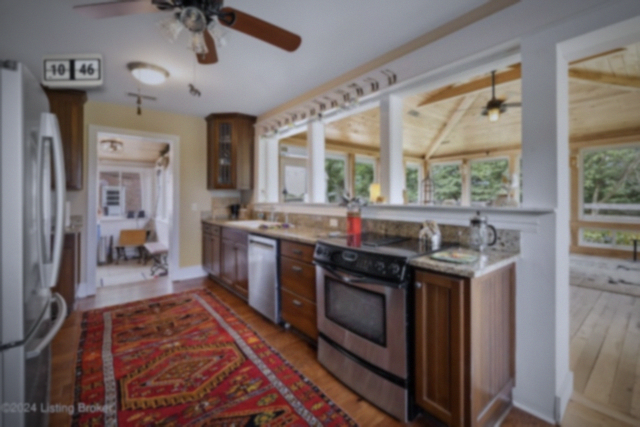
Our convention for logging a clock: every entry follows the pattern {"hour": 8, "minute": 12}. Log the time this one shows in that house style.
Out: {"hour": 10, "minute": 46}
